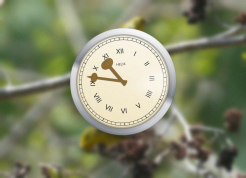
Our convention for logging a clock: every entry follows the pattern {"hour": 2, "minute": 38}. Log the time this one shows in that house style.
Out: {"hour": 10, "minute": 47}
